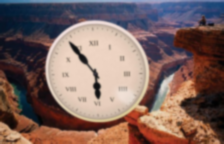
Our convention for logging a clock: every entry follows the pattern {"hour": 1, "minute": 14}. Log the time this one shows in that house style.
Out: {"hour": 5, "minute": 54}
